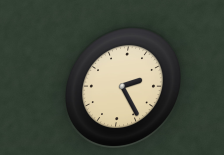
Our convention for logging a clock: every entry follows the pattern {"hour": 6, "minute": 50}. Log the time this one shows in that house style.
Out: {"hour": 2, "minute": 24}
